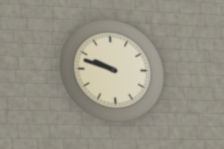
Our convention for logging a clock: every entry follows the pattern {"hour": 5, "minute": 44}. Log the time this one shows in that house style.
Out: {"hour": 9, "minute": 48}
